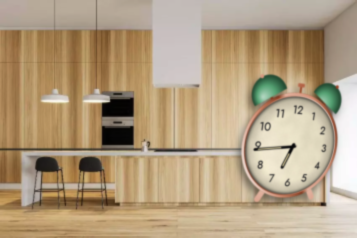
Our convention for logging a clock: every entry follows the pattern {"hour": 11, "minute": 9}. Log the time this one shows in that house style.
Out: {"hour": 6, "minute": 44}
